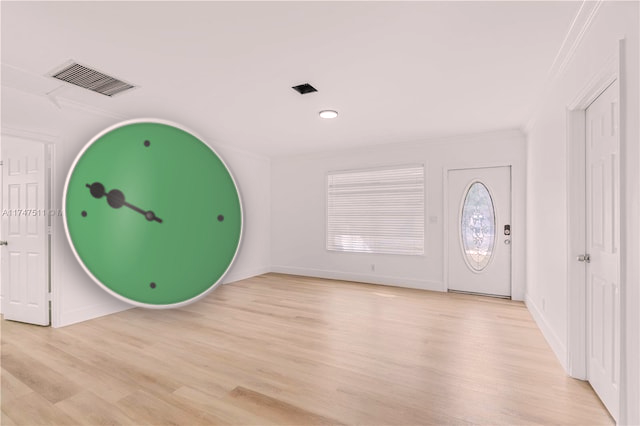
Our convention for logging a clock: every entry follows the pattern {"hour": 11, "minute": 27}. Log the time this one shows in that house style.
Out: {"hour": 9, "minute": 49}
